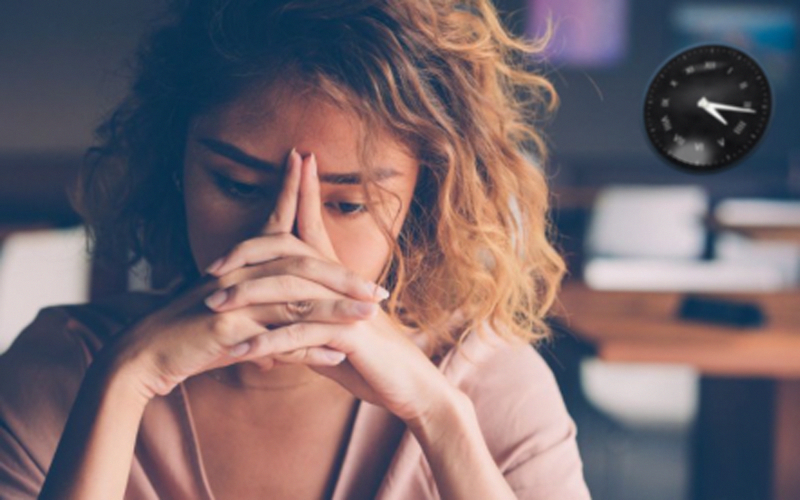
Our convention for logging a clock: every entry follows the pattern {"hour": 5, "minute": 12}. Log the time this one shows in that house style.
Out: {"hour": 4, "minute": 16}
